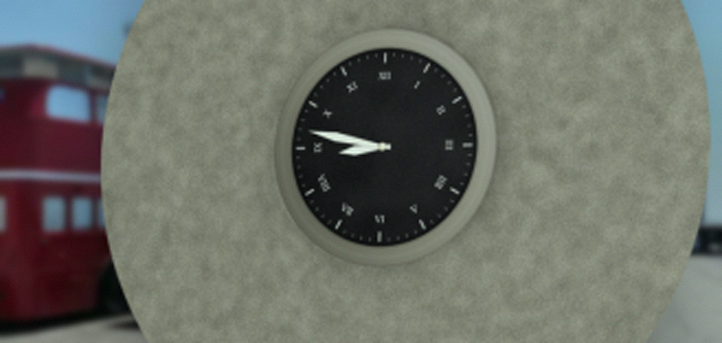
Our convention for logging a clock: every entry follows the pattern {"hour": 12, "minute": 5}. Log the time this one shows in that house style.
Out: {"hour": 8, "minute": 47}
